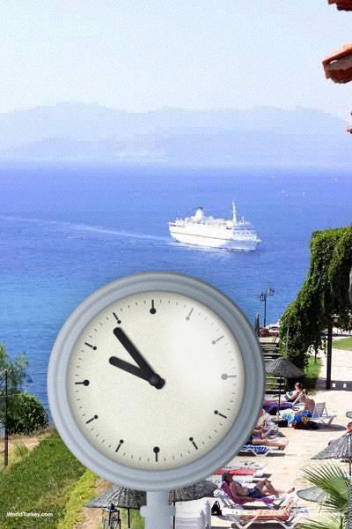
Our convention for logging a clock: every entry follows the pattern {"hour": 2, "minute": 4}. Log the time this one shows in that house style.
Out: {"hour": 9, "minute": 54}
